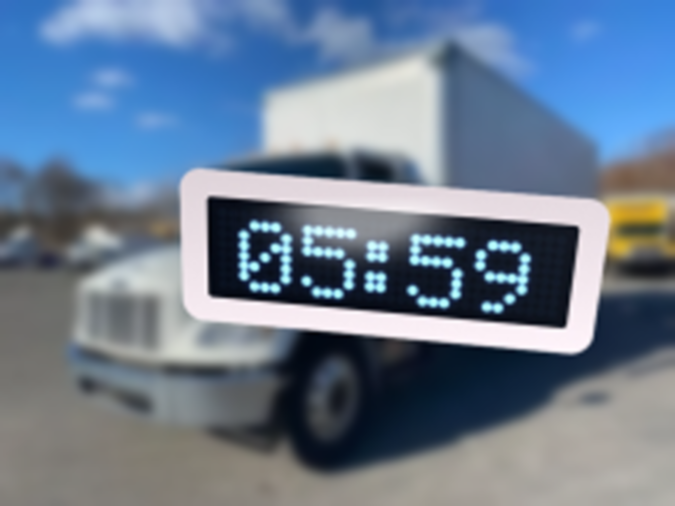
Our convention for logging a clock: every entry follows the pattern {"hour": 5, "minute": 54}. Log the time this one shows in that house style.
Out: {"hour": 5, "minute": 59}
